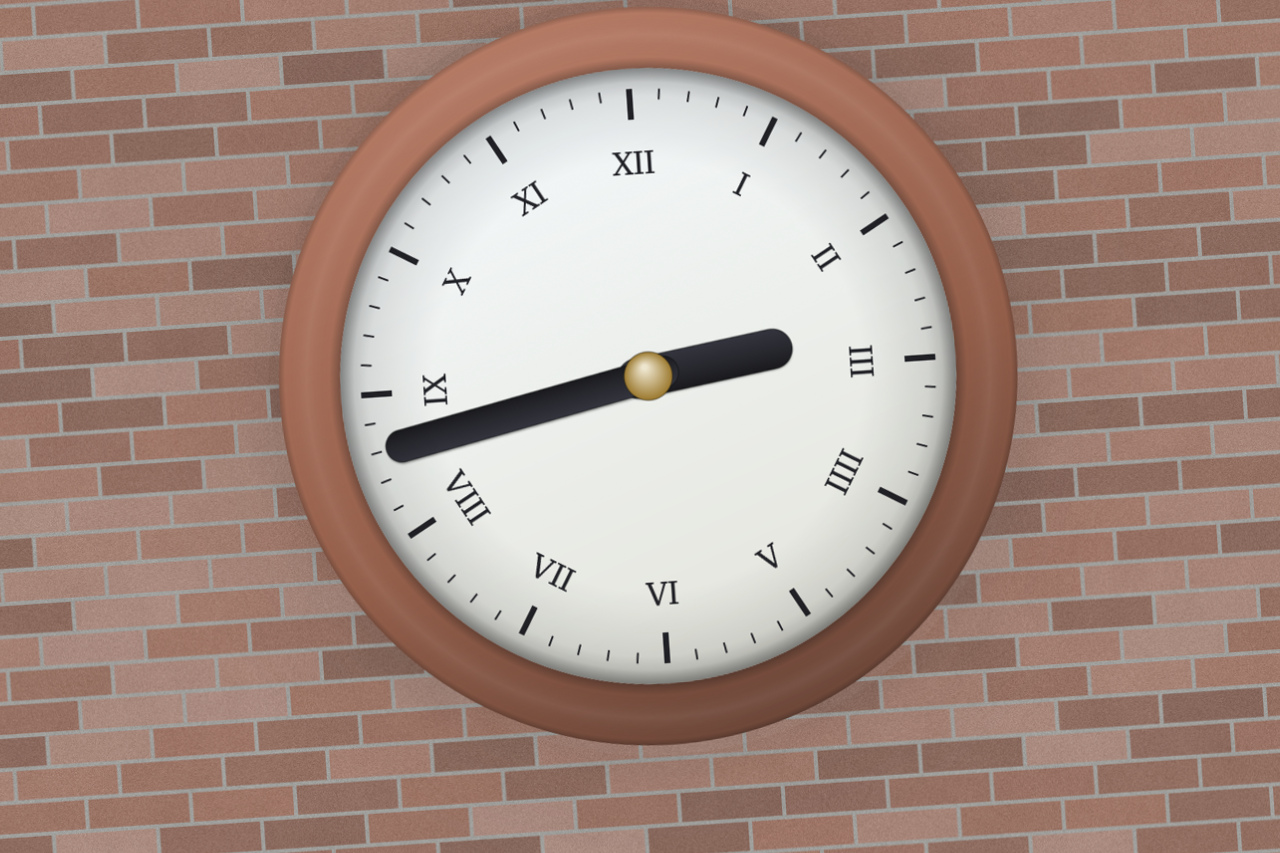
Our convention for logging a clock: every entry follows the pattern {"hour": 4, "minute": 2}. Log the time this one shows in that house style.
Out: {"hour": 2, "minute": 43}
